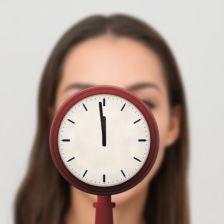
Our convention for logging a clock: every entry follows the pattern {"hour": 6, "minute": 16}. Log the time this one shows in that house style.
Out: {"hour": 11, "minute": 59}
